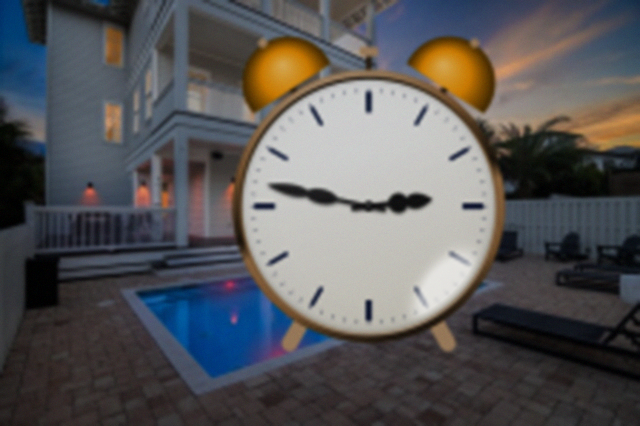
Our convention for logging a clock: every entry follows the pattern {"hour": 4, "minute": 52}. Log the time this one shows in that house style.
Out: {"hour": 2, "minute": 47}
